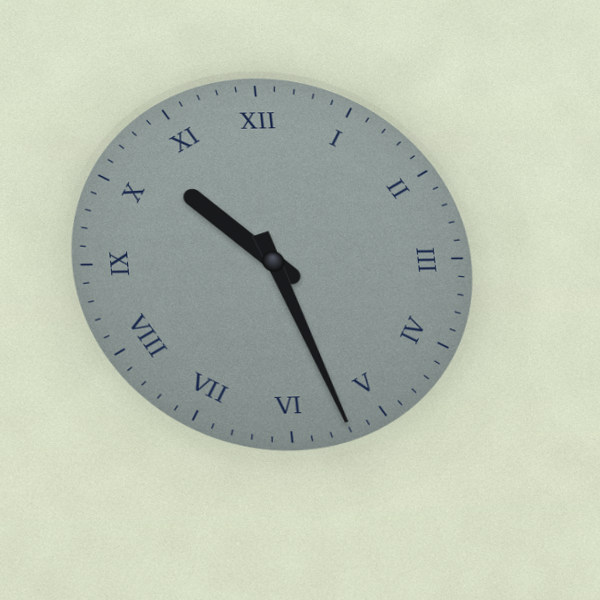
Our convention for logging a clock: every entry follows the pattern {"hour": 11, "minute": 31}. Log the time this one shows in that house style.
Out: {"hour": 10, "minute": 27}
